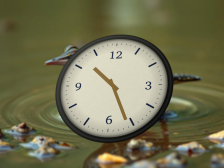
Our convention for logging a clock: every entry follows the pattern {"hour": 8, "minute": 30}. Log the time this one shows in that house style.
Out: {"hour": 10, "minute": 26}
